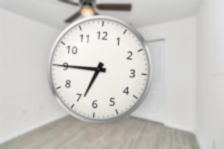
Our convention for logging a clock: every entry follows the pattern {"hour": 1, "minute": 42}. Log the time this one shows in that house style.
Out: {"hour": 6, "minute": 45}
